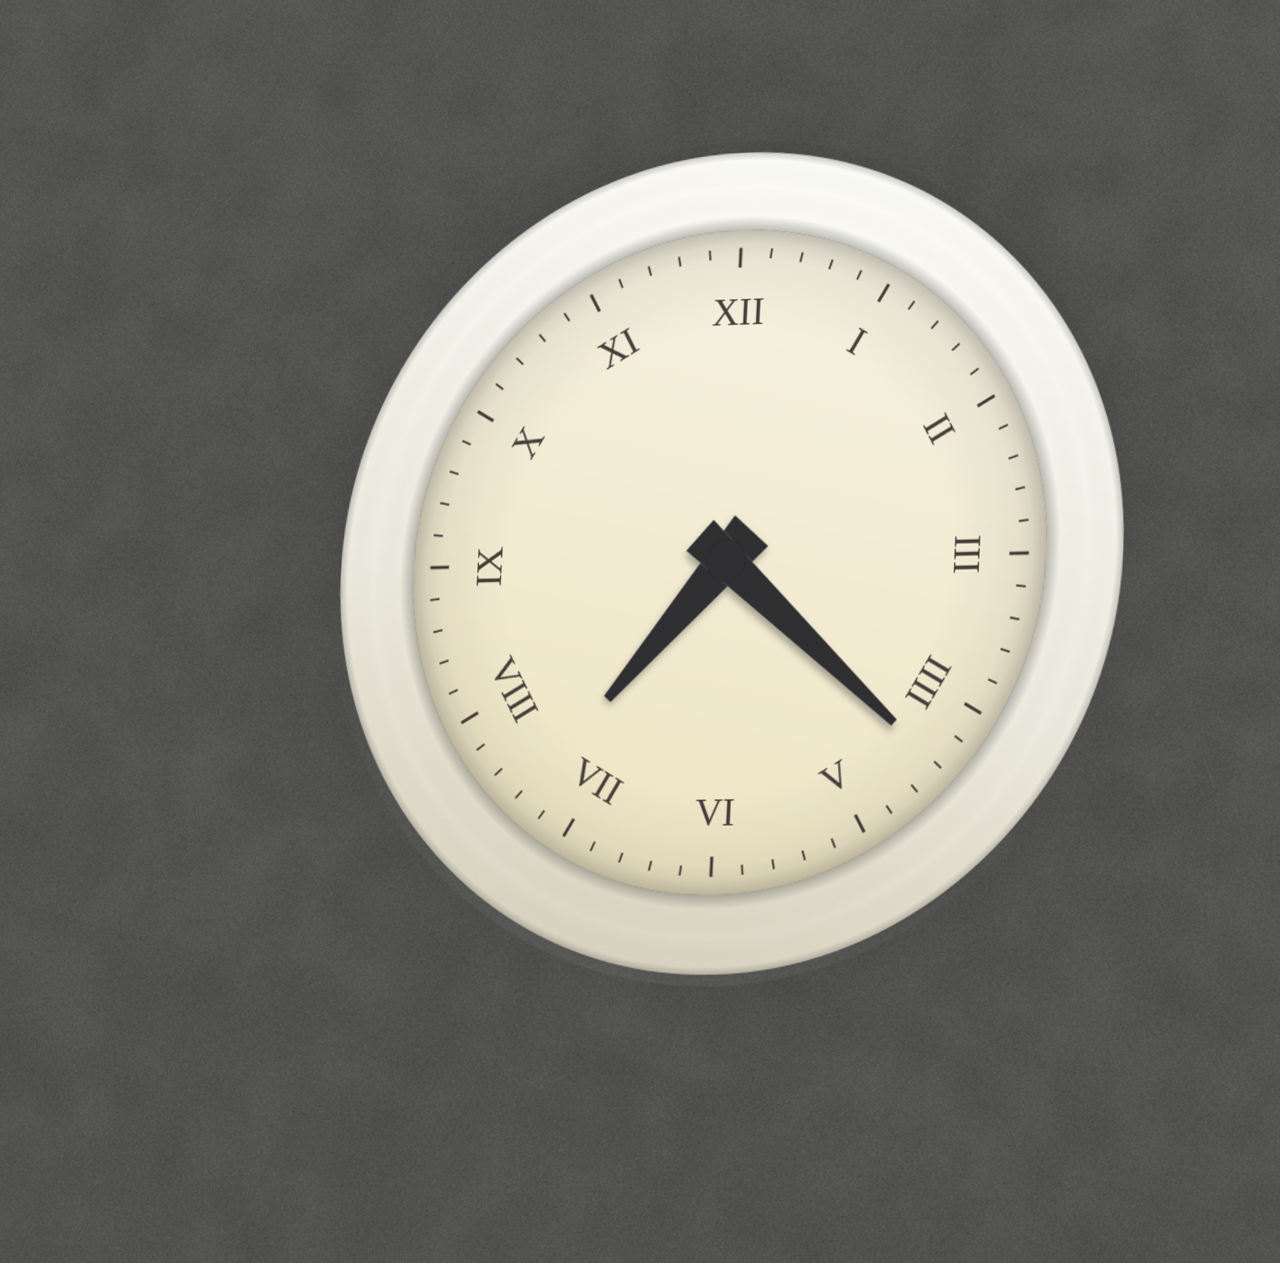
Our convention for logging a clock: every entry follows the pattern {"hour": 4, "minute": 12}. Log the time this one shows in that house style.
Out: {"hour": 7, "minute": 22}
